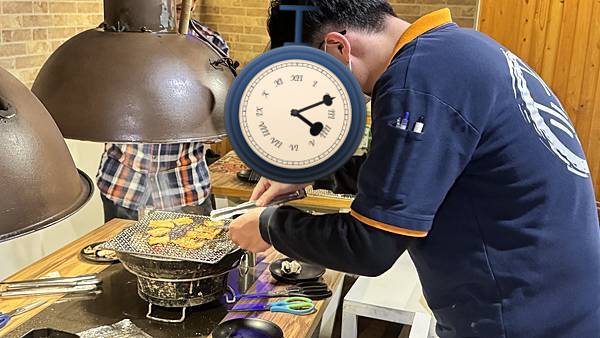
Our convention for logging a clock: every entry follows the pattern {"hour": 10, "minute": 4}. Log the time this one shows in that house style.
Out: {"hour": 4, "minute": 11}
